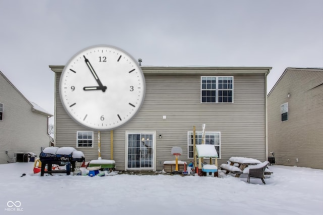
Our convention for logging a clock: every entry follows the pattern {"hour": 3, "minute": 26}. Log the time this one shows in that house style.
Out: {"hour": 8, "minute": 55}
